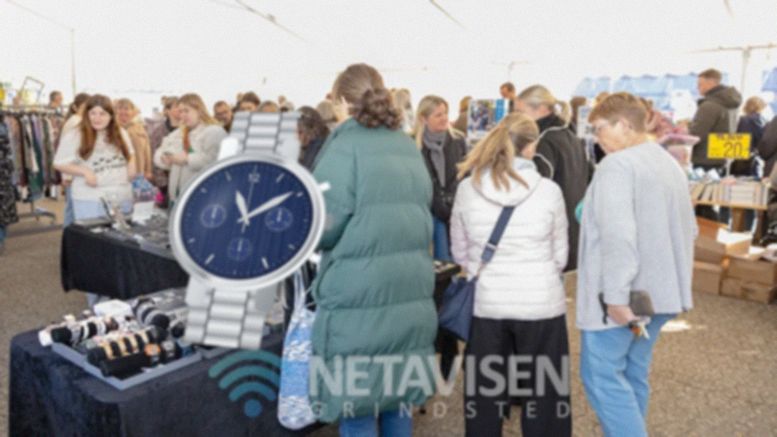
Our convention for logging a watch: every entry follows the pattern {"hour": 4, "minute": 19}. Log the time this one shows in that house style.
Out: {"hour": 11, "minute": 9}
